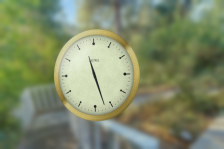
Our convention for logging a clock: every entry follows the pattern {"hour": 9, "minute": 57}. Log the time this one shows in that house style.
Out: {"hour": 11, "minute": 27}
